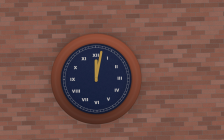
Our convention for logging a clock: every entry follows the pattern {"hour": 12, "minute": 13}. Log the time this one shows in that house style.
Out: {"hour": 12, "minute": 2}
